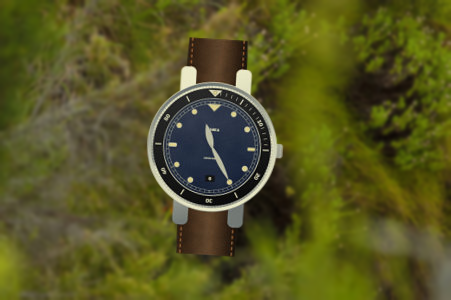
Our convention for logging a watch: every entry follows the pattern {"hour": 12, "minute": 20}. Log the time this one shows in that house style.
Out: {"hour": 11, "minute": 25}
